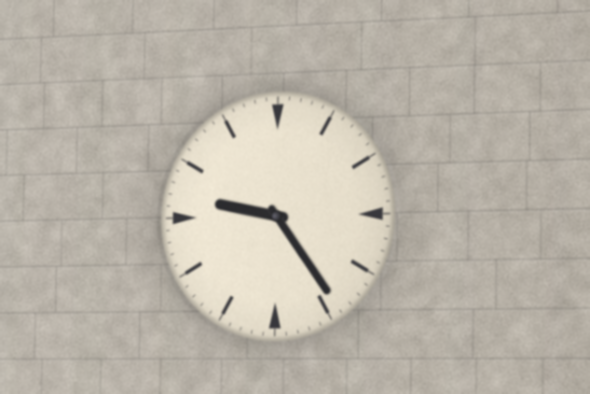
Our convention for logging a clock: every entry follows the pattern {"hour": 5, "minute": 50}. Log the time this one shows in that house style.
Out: {"hour": 9, "minute": 24}
